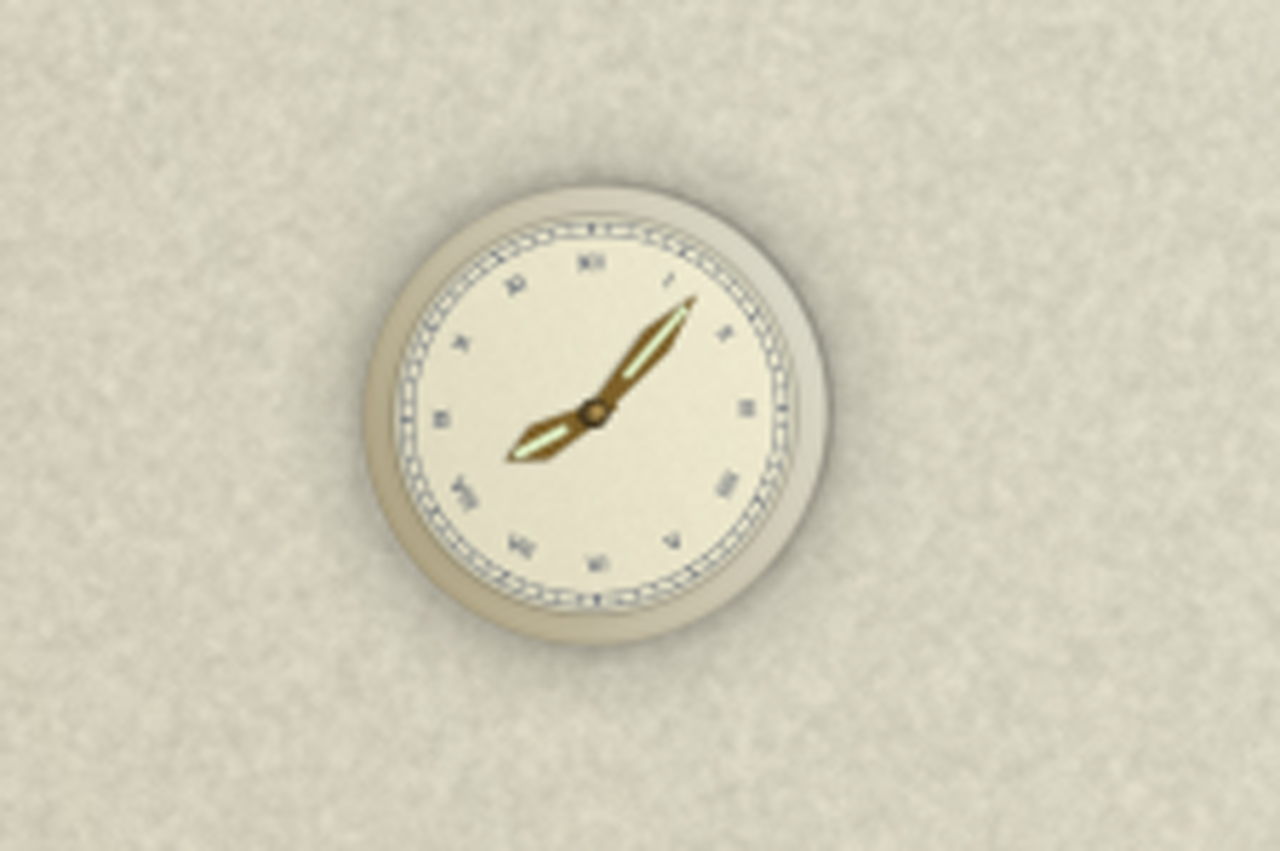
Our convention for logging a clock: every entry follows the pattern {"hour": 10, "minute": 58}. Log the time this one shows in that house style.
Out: {"hour": 8, "minute": 7}
